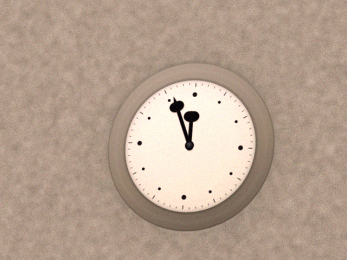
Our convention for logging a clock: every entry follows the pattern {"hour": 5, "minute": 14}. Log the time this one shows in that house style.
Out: {"hour": 11, "minute": 56}
